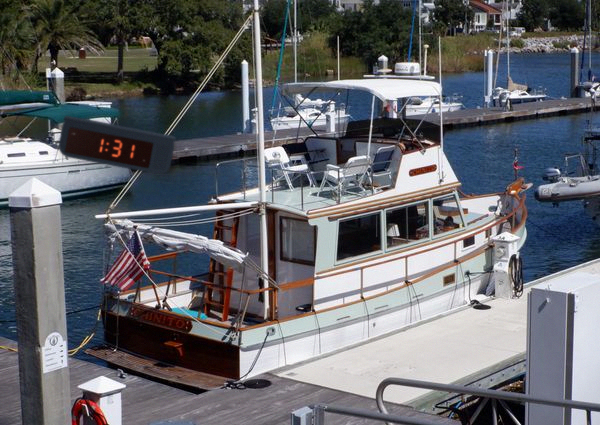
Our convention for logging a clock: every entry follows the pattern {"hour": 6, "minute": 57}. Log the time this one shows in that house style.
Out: {"hour": 1, "minute": 31}
